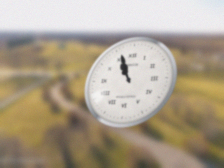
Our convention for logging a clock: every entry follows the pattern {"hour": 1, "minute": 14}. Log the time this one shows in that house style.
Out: {"hour": 10, "minute": 56}
